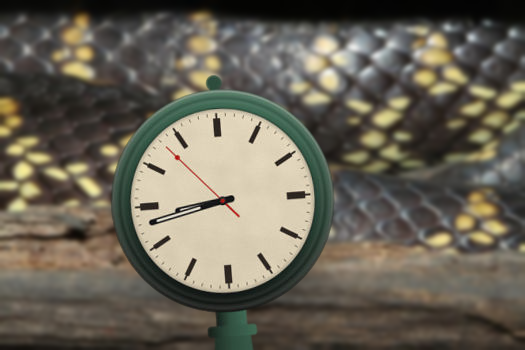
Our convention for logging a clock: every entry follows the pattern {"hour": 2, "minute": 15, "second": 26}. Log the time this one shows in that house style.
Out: {"hour": 8, "minute": 42, "second": 53}
